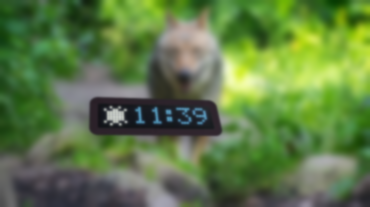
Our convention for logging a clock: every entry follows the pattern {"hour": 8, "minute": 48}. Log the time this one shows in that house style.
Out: {"hour": 11, "minute": 39}
